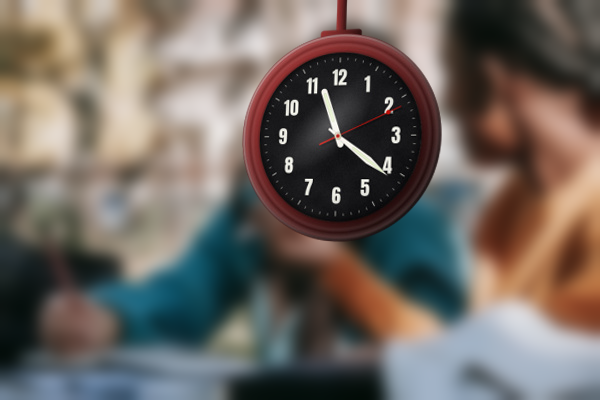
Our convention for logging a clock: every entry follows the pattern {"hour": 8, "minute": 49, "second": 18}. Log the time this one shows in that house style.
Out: {"hour": 11, "minute": 21, "second": 11}
